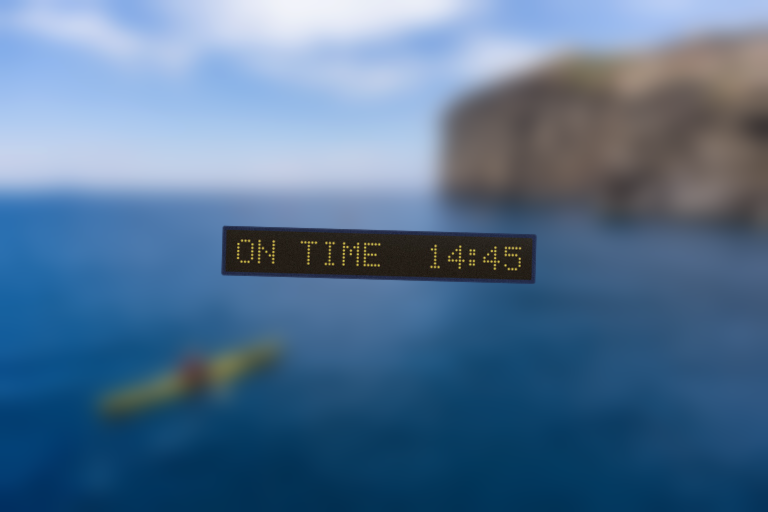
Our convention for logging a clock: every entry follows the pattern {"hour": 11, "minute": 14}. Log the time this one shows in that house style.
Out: {"hour": 14, "minute": 45}
